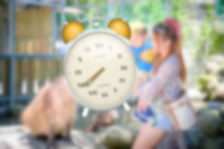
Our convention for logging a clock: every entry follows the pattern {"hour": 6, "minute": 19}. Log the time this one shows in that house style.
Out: {"hour": 7, "minute": 40}
